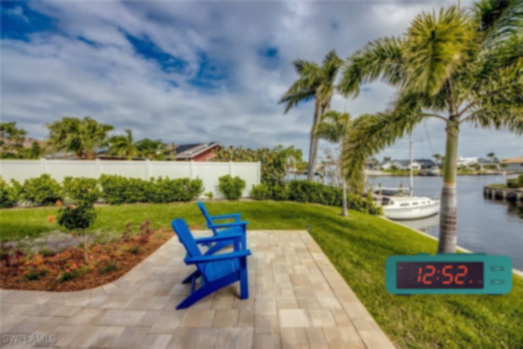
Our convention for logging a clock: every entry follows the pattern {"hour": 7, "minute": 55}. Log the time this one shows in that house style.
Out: {"hour": 12, "minute": 52}
